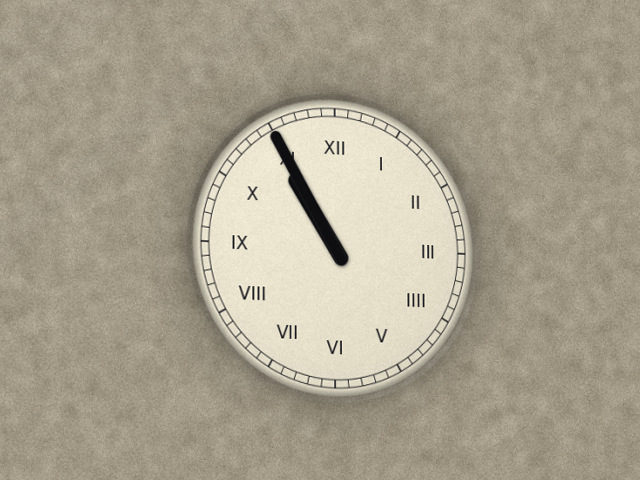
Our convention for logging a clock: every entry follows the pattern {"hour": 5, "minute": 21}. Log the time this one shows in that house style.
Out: {"hour": 10, "minute": 55}
